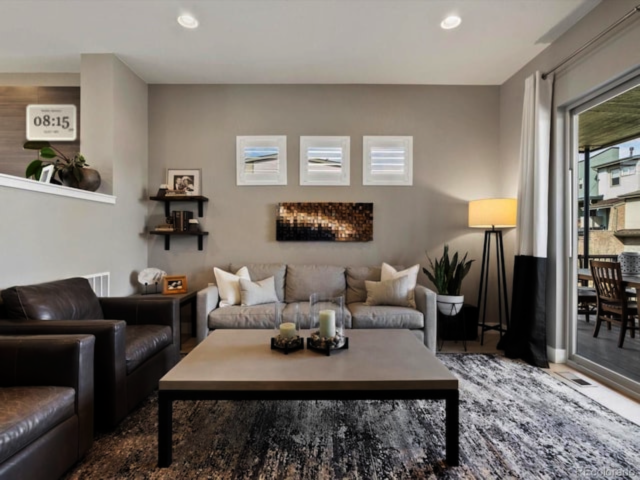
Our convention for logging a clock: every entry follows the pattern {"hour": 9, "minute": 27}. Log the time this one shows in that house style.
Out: {"hour": 8, "minute": 15}
